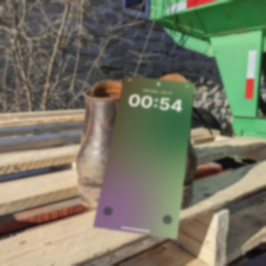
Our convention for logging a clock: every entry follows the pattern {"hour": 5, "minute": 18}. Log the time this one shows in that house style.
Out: {"hour": 0, "minute": 54}
